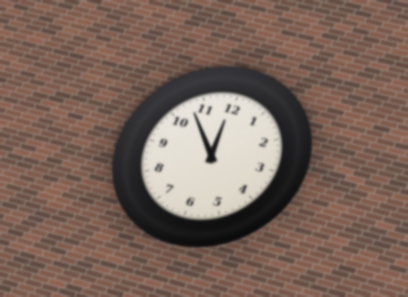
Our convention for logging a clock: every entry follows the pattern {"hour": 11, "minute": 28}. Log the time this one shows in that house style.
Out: {"hour": 11, "minute": 53}
